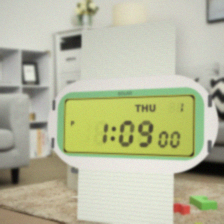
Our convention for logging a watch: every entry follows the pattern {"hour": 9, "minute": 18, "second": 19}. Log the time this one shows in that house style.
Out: {"hour": 1, "minute": 9, "second": 0}
